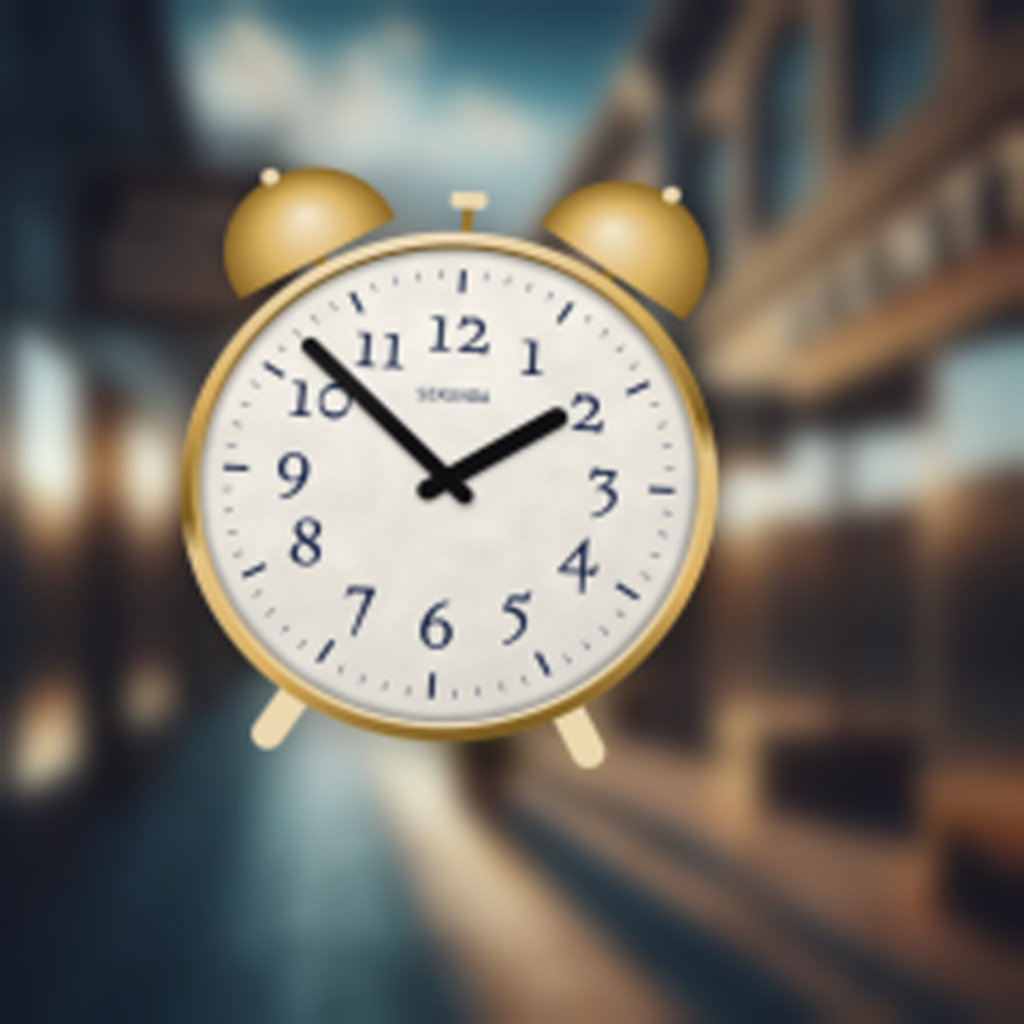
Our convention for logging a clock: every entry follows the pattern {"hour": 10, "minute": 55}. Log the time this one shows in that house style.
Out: {"hour": 1, "minute": 52}
